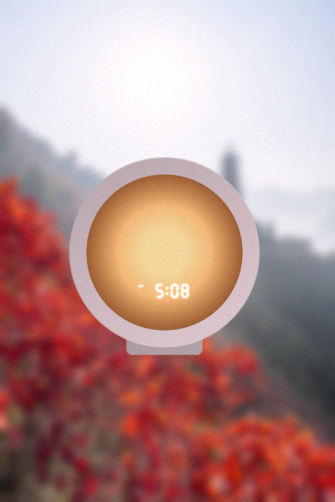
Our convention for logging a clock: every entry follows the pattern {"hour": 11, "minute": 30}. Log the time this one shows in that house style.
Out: {"hour": 5, "minute": 8}
